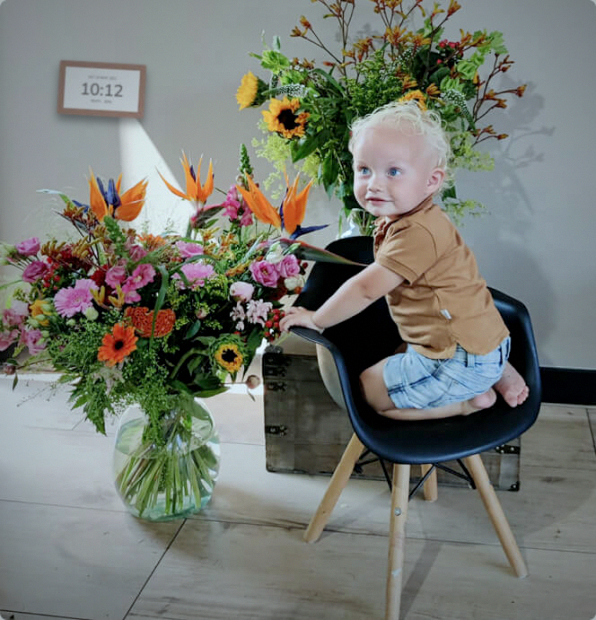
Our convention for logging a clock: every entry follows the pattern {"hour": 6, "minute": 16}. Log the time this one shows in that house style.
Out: {"hour": 10, "minute": 12}
